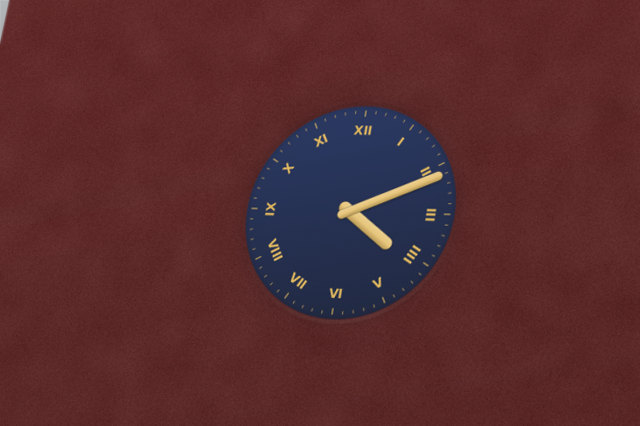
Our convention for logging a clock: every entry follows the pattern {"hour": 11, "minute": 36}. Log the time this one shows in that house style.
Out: {"hour": 4, "minute": 11}
